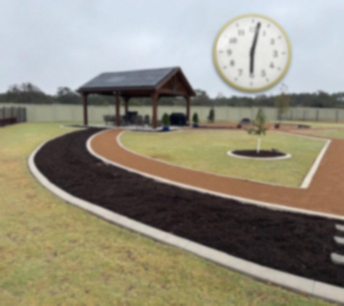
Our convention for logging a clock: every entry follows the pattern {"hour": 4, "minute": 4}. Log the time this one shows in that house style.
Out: {"hour": 6, "minute": 2}
